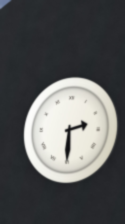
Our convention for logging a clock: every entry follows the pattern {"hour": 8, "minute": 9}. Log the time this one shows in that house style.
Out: {"hour": 2, "minute": 30}
